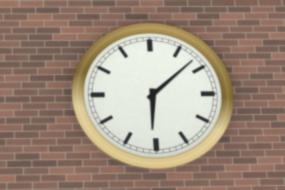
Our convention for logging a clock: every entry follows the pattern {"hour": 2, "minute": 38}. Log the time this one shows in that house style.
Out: {"hour": 6, "minute": 8}
